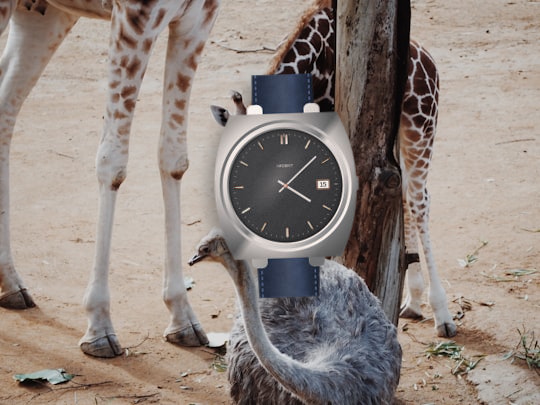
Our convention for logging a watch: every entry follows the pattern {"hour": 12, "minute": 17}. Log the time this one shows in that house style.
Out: {"hour": 4, "minute": 8}
